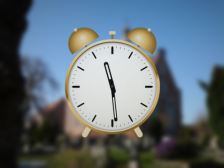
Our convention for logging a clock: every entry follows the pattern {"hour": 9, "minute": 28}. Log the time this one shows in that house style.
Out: {"hour": 11, "minute": 29}
